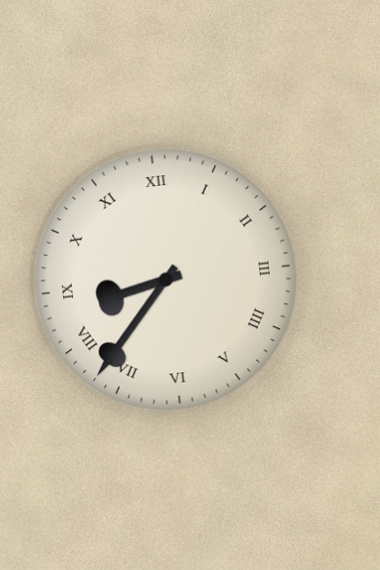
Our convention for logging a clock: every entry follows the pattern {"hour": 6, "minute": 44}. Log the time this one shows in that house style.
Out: {"hour": 8, "minute": 37}
